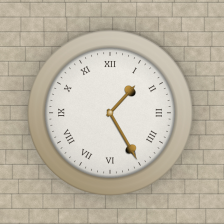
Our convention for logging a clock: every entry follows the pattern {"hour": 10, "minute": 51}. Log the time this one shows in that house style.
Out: {"hour": 1, "minute": 25}
